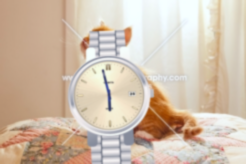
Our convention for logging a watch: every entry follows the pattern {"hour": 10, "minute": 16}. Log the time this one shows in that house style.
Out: {"hour": 5, "minute": 58}
